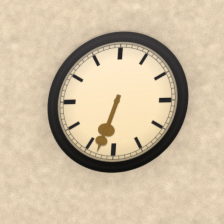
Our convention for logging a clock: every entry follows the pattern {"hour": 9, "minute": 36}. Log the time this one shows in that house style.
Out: {"hour": 6, "minute": 33}
